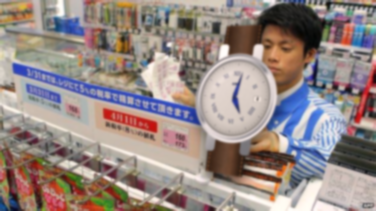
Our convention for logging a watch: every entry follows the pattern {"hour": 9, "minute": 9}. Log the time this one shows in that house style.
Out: {"hour": 5, "minute": 2}
